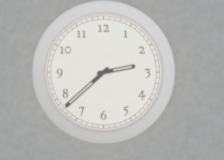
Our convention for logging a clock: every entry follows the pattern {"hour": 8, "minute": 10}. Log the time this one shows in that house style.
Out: {"hour": 2, "minute": 38}
